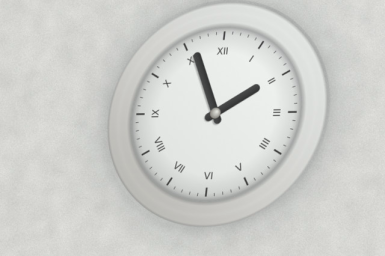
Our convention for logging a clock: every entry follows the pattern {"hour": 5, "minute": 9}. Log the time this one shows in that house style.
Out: {"hour": 1, "minute": 56}
